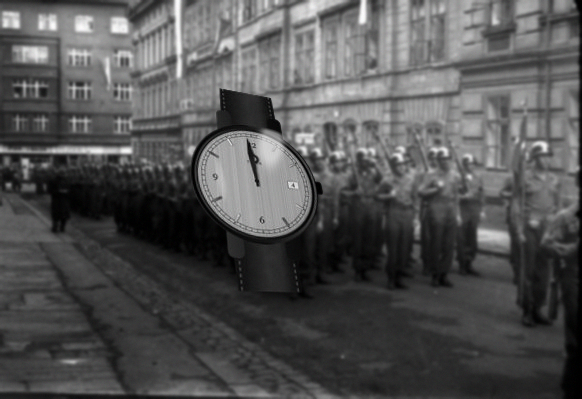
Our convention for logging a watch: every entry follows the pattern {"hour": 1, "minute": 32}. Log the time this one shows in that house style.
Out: {"hour": 11, "minute": 59}
